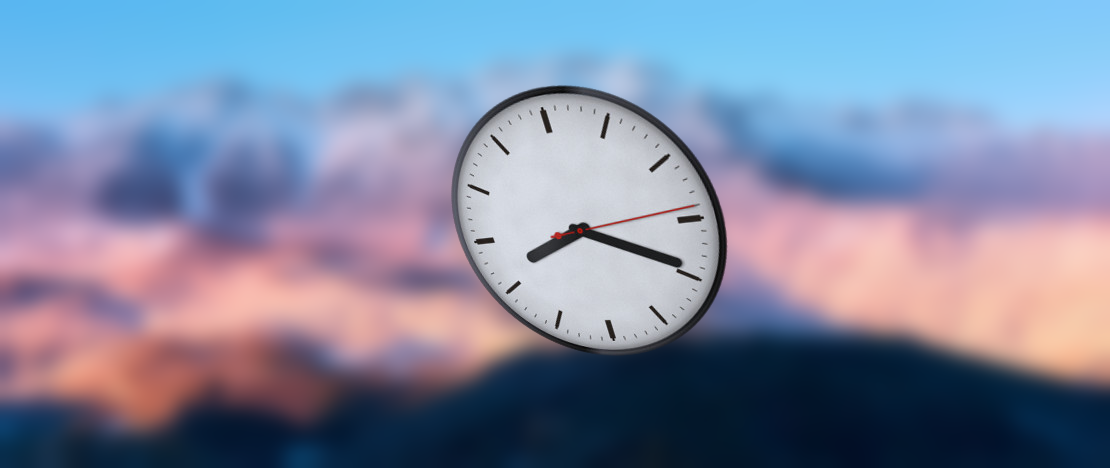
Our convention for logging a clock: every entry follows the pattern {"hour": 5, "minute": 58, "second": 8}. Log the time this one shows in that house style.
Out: {"hour": 8, "minute": 19, "second": 14}
